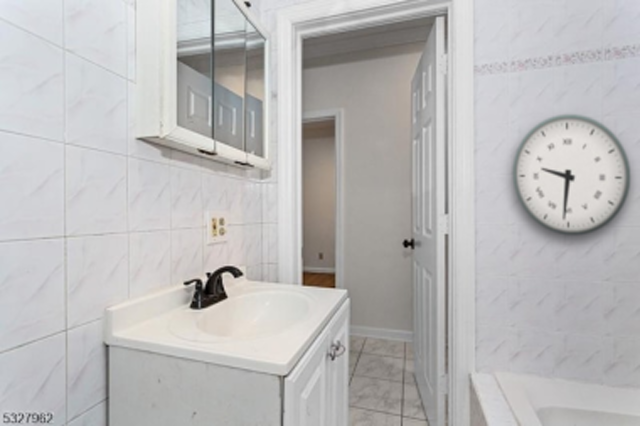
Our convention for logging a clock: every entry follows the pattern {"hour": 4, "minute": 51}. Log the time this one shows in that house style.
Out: {"hour": 9, "minute": 31}
